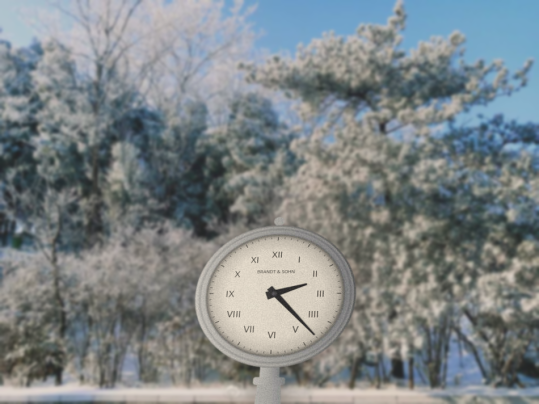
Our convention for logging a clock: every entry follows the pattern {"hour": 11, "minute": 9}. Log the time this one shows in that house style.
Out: {"hour": 2, "minute": 23}
